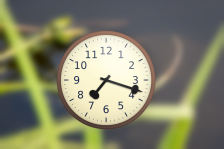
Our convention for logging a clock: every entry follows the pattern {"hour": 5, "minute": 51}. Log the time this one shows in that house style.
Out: {"hour": 7, "minute": 18}
